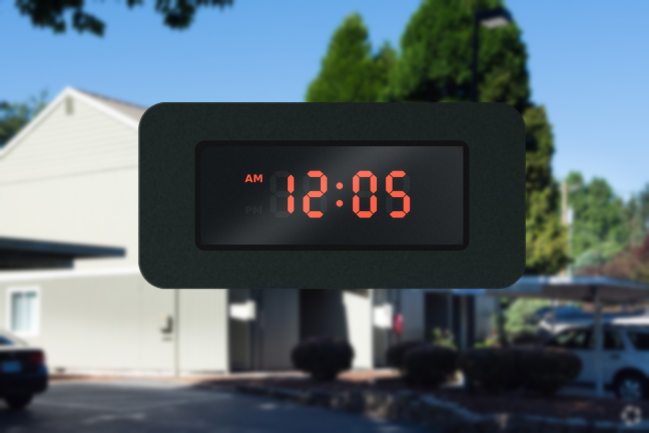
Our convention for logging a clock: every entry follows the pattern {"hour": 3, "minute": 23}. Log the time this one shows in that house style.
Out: {"hour": 12, "minute": 5}
